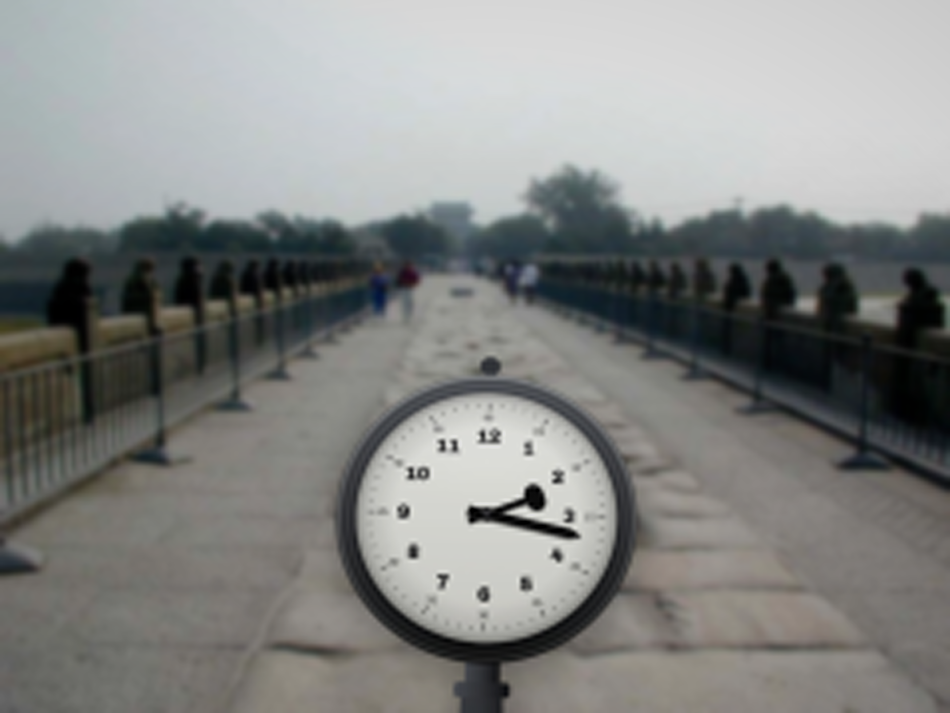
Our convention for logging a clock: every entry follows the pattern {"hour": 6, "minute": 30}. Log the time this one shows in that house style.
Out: {"hour": 2, "minute": 17}
